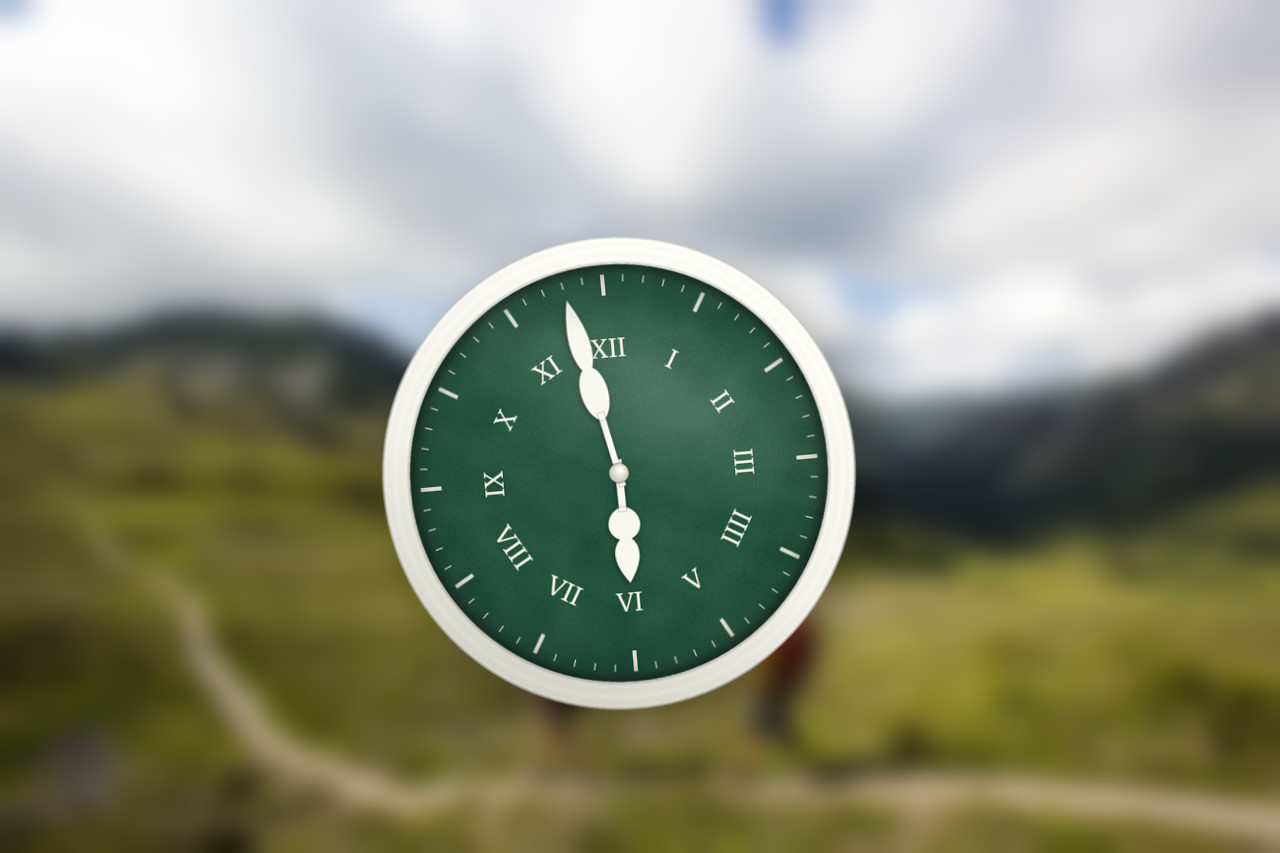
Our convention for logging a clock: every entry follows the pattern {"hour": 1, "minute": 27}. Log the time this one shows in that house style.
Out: {"hour": 5, "minute": 58}
